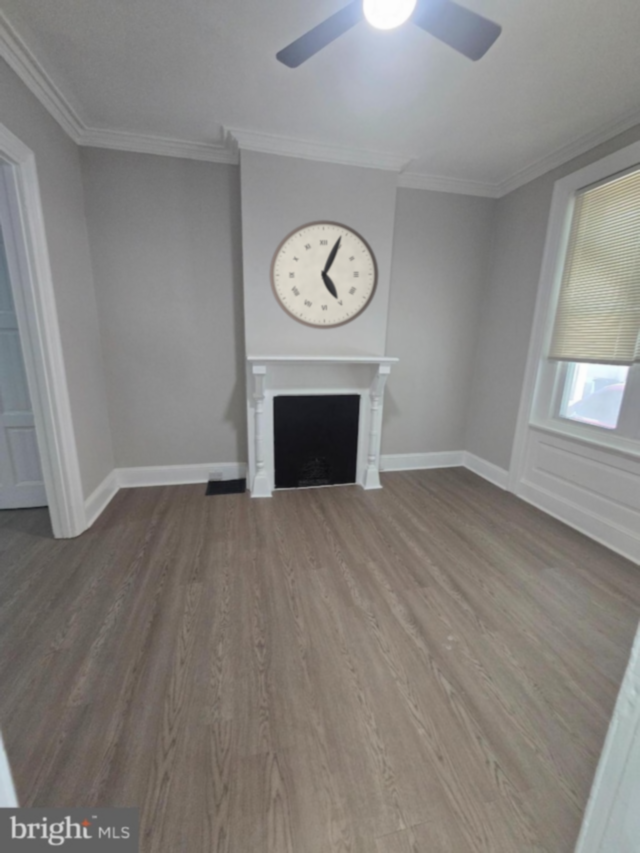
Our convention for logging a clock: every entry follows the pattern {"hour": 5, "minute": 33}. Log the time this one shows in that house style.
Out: {"hour": 5, "minute": 4}
